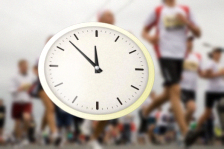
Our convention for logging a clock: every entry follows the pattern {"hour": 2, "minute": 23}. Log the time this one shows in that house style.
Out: {"hour": 11, "minute": 53}
